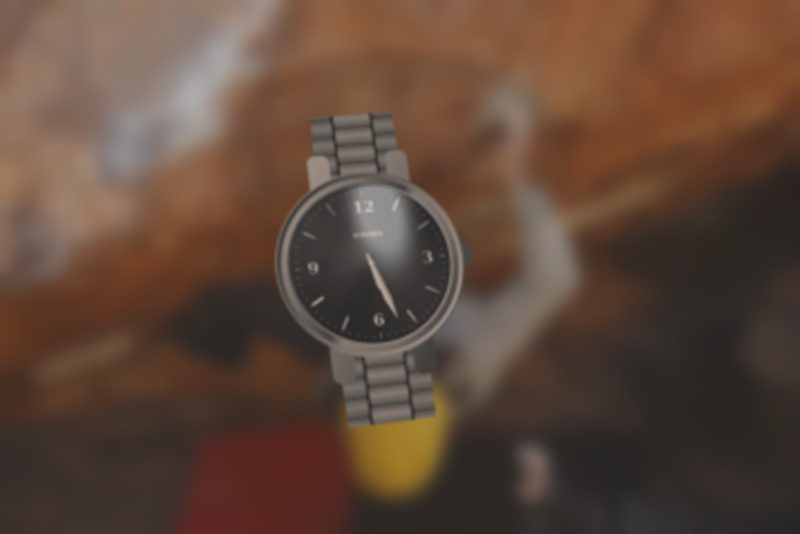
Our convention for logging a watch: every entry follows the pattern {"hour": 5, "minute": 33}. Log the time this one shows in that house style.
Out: {"hour": 5, "minute": 27}
